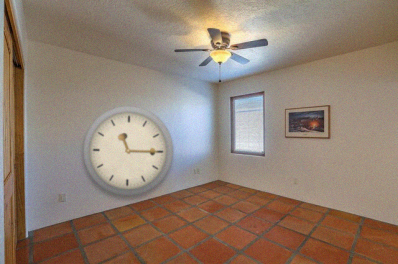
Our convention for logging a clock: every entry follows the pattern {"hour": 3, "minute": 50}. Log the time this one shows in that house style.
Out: {"hour": 11, "minute": 15}
